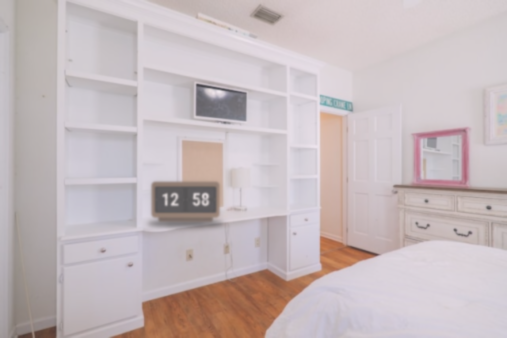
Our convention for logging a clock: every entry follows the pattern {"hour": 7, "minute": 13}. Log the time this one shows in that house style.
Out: {"hour": 12, "minute": 58}
